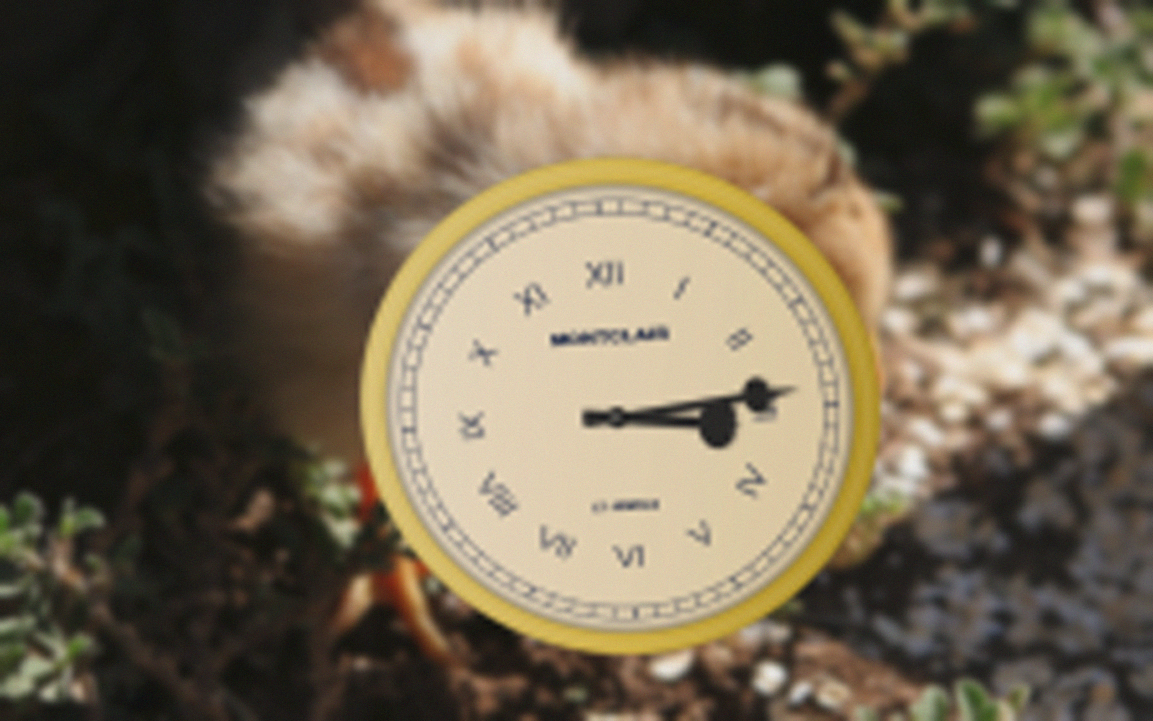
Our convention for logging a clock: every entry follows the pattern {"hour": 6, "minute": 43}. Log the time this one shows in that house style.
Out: {"hour": 3, "minute": 14}
